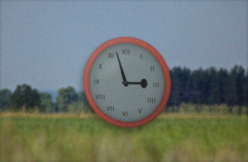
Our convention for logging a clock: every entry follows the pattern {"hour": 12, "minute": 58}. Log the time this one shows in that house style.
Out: {"hour": 2, "minute": 57}
